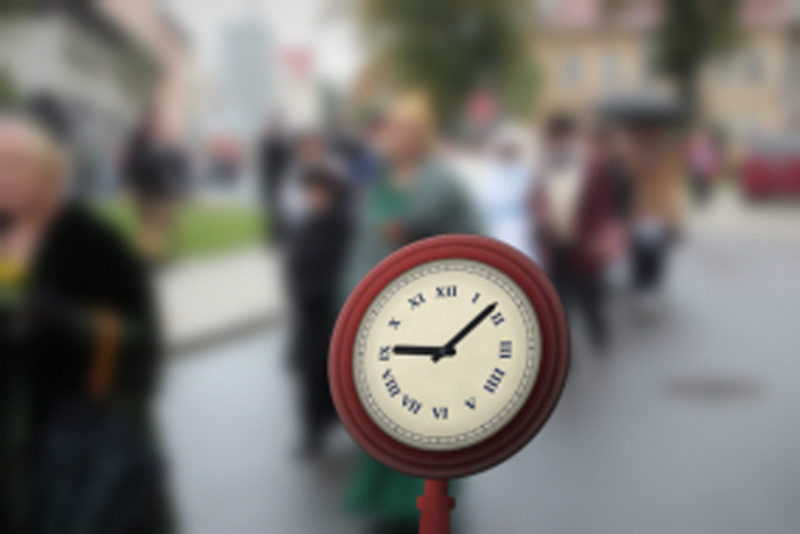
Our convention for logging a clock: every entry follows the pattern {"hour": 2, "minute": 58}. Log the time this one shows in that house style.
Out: {"hour": 9, "minute": 8}
